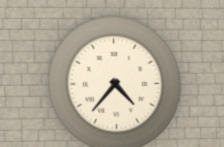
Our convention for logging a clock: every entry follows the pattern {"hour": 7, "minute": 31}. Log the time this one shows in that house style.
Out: {"hour": 4, "minute": 37}
